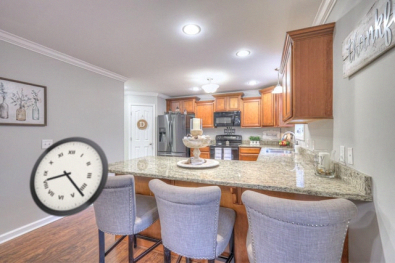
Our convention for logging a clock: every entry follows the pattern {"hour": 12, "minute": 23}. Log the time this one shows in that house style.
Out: {"hour": 8, "minute": 22}
